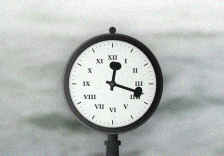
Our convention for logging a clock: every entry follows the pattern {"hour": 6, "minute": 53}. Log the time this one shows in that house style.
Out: {"hour": 12, "minute": 18}
